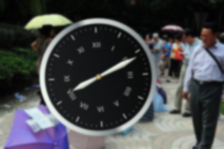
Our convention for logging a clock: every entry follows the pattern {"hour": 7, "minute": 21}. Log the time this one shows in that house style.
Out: {"hour": 8, "minute": 11}
